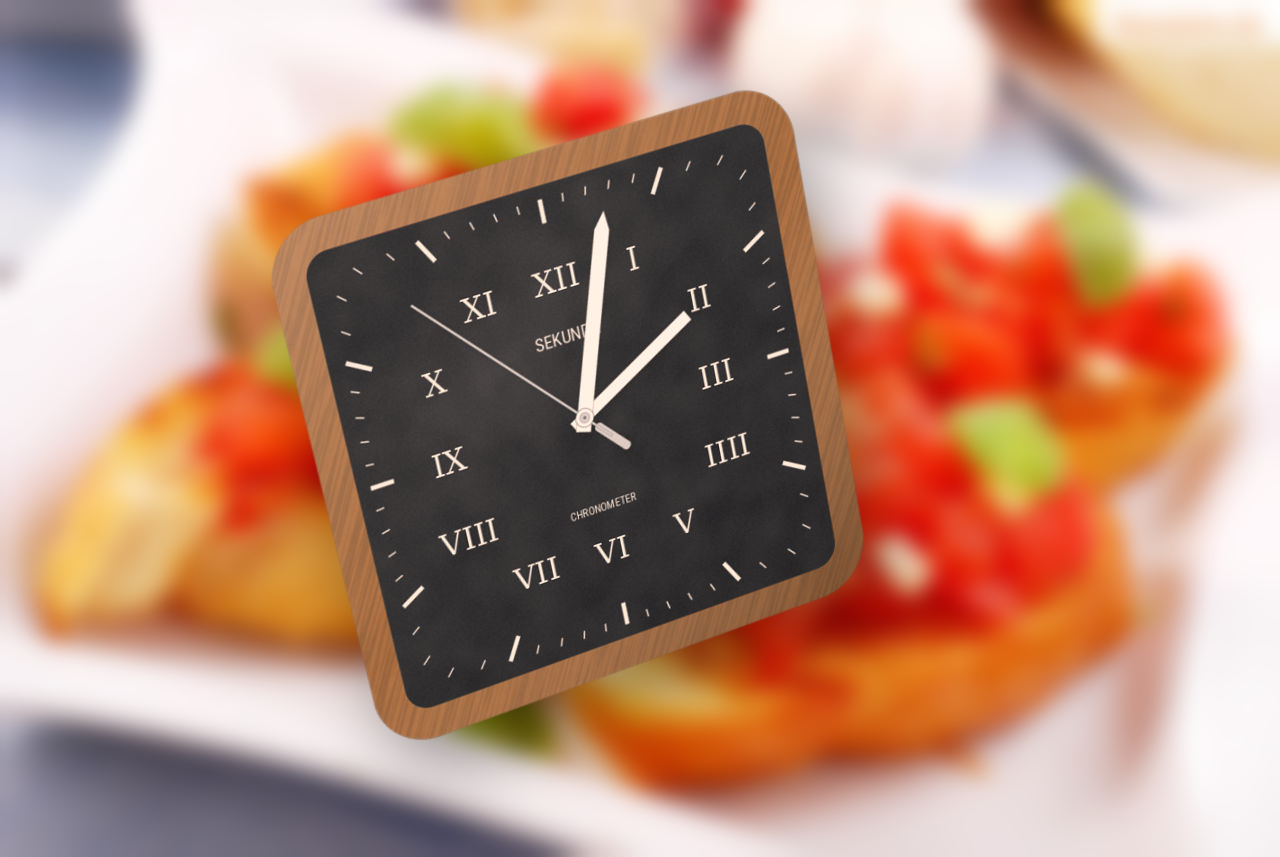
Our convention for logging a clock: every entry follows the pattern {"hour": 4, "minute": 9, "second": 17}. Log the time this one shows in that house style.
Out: {"hour": 2, "minute": 2, "second": 53}
